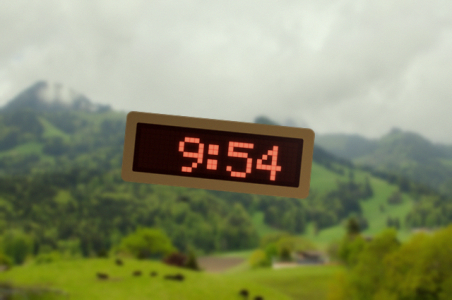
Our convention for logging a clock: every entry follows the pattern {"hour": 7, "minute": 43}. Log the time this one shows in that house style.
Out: {"hour": 9, "minute": 54}
